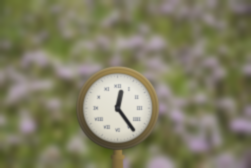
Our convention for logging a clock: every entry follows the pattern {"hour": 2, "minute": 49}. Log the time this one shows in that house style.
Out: {"hour": 12, "minute": 24}
